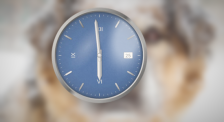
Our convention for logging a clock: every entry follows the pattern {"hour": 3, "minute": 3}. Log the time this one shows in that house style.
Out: {"hour": 5, "minute": 59}
